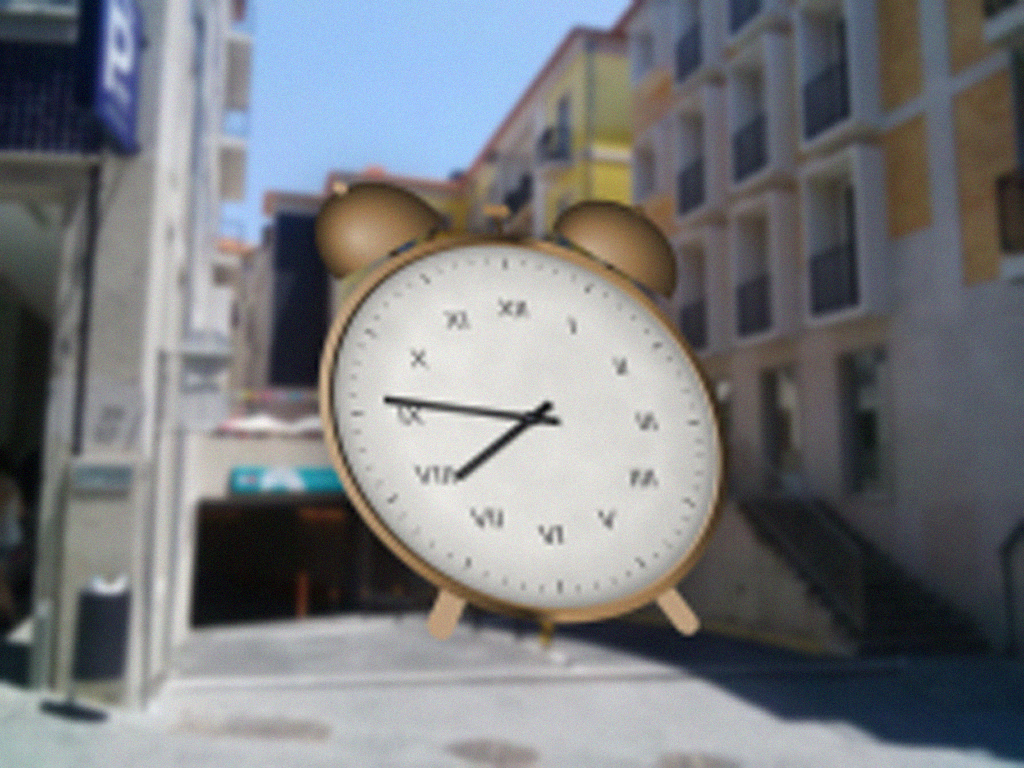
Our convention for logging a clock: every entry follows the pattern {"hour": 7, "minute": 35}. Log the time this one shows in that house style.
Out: {"hour": 7, "minute": 46}
